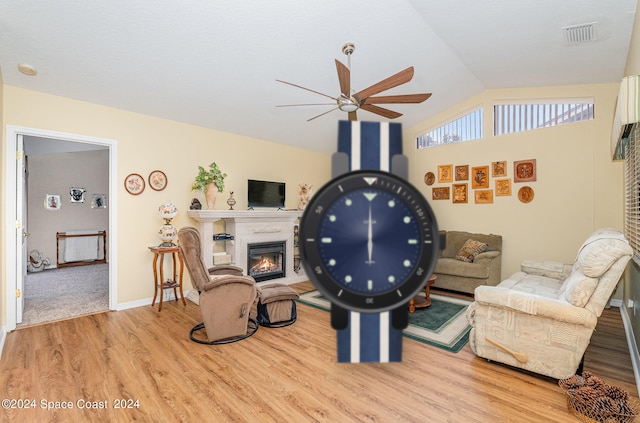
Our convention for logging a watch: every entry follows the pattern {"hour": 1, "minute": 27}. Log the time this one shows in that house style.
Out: {"hour": 6, "minute": 0}
